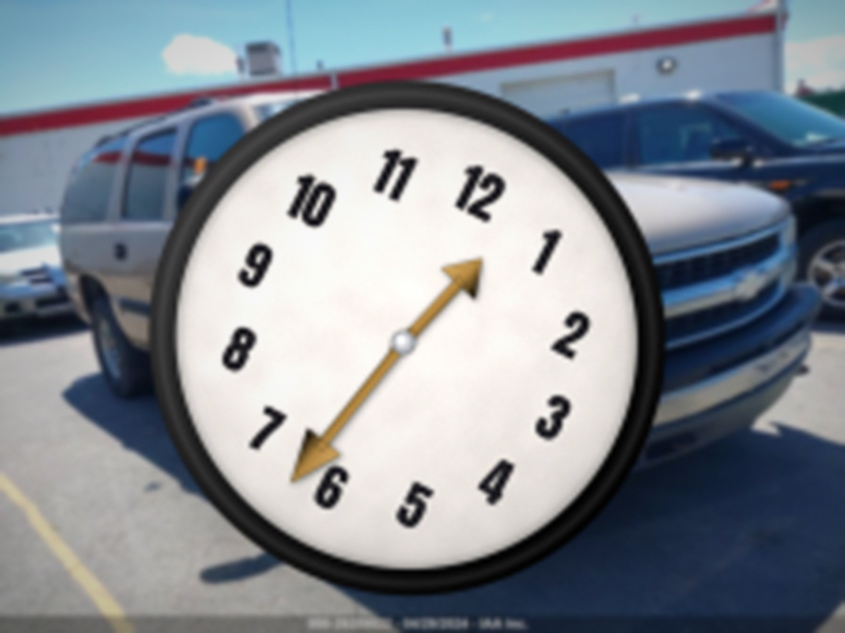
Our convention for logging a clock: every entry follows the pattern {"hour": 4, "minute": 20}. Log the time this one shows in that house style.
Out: {"hour": 12, "minute": 32}
